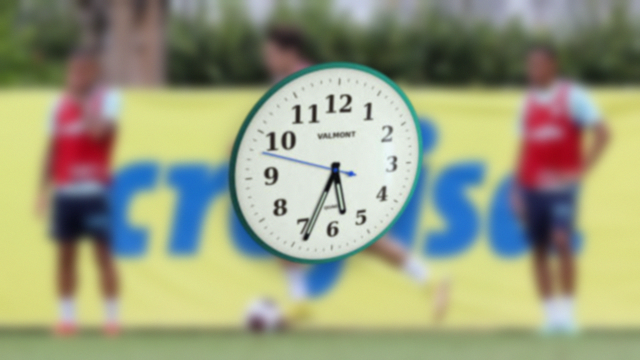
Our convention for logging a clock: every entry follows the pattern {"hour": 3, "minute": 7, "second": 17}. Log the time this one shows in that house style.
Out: {"hour": 5, "minute": 33, "second": 48}
